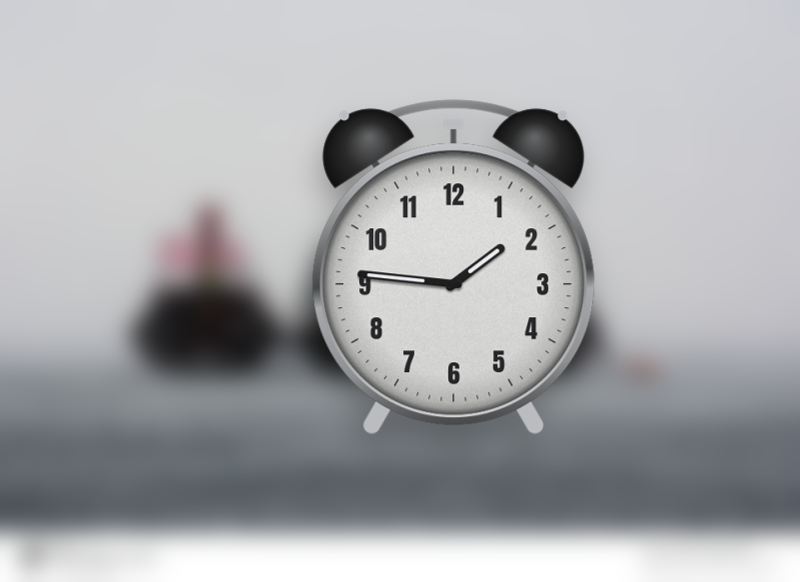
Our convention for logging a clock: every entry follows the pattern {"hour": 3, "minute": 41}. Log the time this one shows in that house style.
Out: {"hour": 1, "minute": 46}
